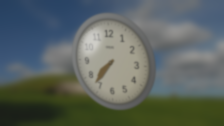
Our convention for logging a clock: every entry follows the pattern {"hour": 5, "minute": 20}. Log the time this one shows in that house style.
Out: {"hour": 7, "minute": 37}
